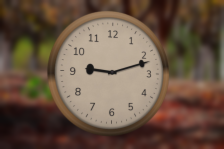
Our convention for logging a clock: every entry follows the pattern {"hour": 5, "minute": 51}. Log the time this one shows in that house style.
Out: {"hour": 9, "minute": 12}
